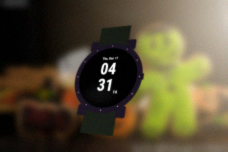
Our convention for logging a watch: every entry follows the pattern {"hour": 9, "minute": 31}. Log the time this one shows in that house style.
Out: {"hour": 4, "minute": 31}
